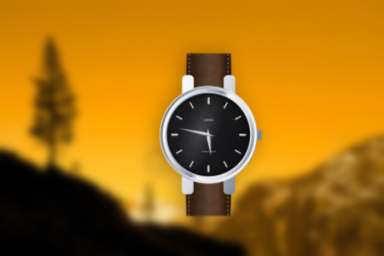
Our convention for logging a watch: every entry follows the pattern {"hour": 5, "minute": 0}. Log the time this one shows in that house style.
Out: {"hour": 5, "minute": 47}
